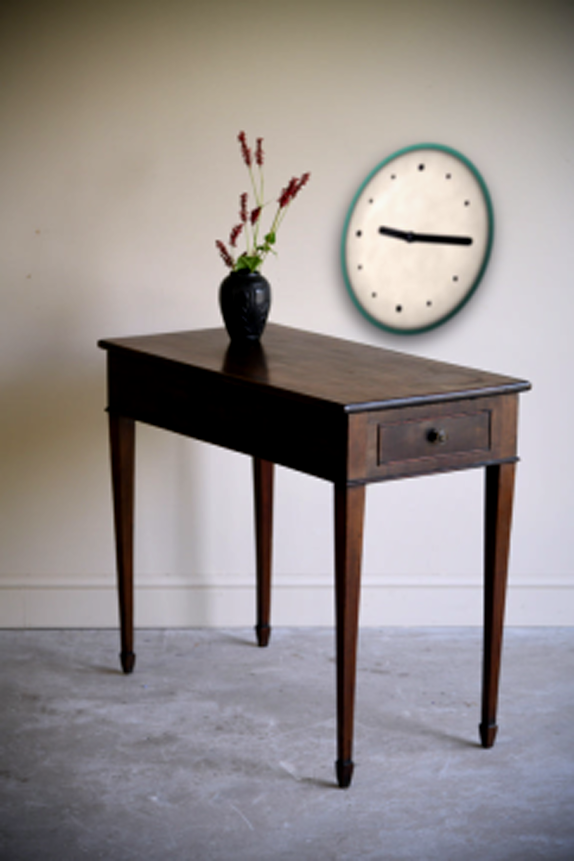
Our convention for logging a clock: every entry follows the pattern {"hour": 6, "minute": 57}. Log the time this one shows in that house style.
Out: {"hour": 9, "minute": 15}
